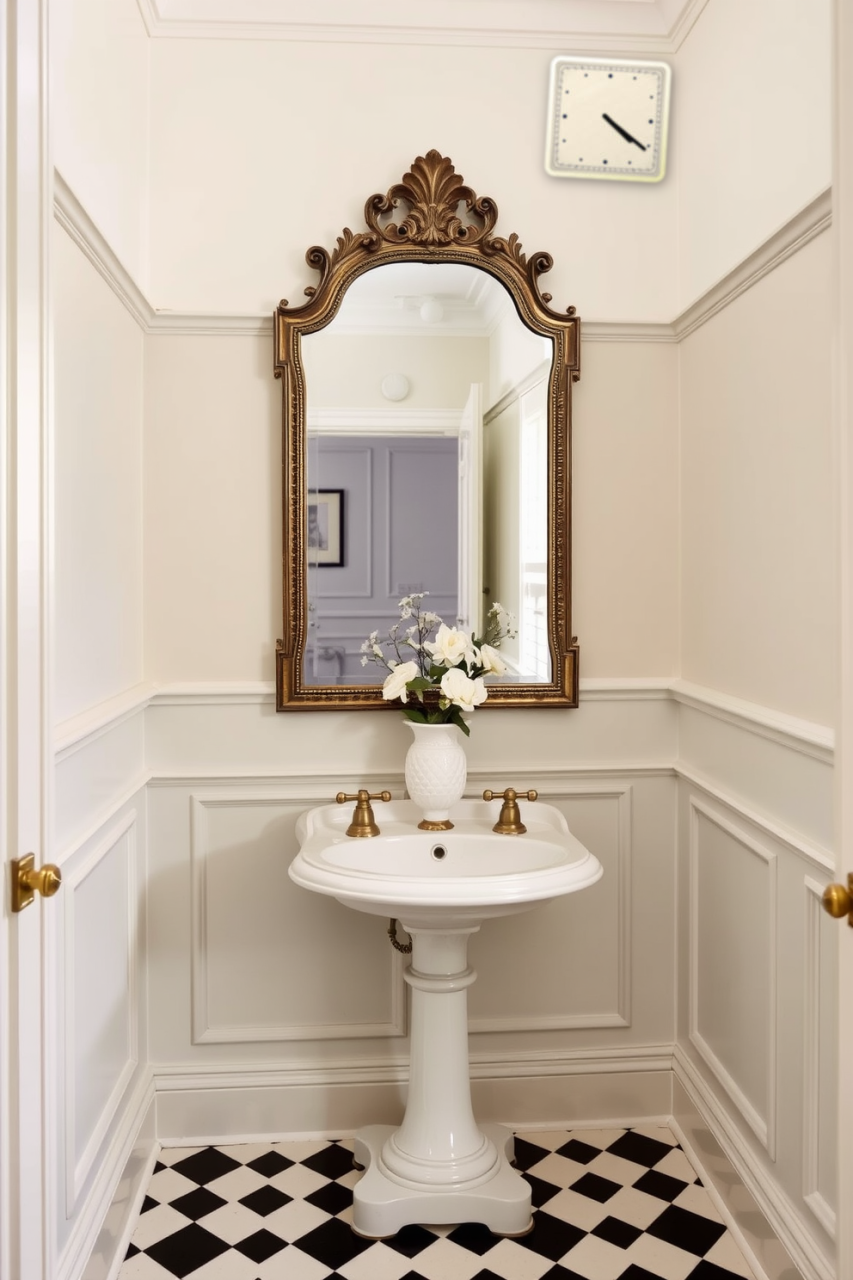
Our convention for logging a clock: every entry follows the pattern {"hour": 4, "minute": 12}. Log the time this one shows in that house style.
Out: {"hour": 4, "minute": 21}
